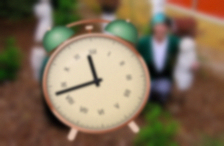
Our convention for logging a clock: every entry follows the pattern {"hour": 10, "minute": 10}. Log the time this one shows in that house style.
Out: {"hour": 11, "minute": 43}
